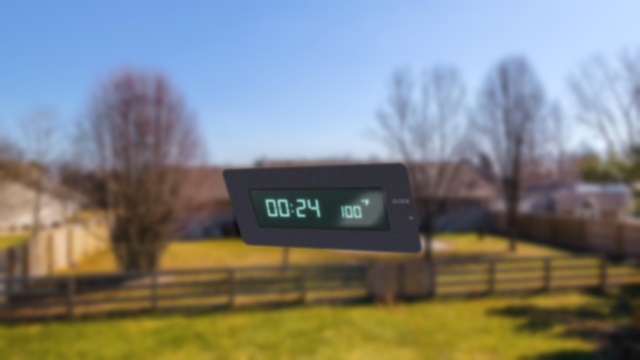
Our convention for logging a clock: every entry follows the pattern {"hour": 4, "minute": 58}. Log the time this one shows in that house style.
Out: {"hour": 0, "minute": 24}
